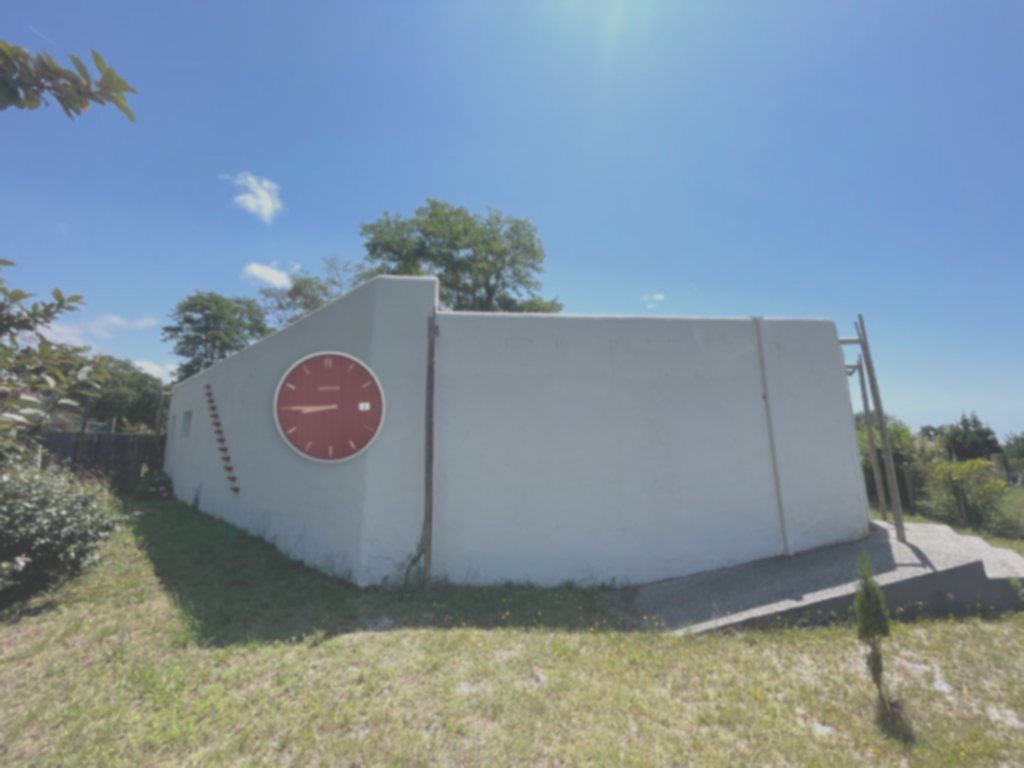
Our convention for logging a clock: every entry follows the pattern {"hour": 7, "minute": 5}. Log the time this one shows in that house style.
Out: {"hour": 8, "minute": 45}
